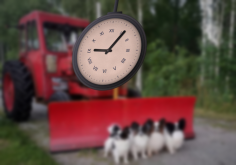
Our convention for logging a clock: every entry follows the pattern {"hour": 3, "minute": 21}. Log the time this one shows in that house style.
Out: {"hour": 9, "minute": 6}
